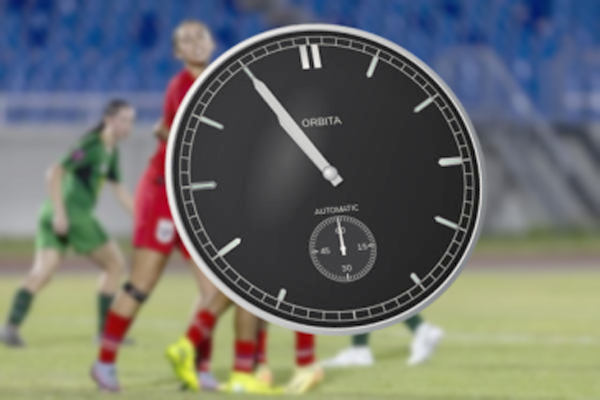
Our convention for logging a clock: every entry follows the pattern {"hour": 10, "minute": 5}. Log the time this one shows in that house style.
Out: {"hour": 10, "minute": 55}
